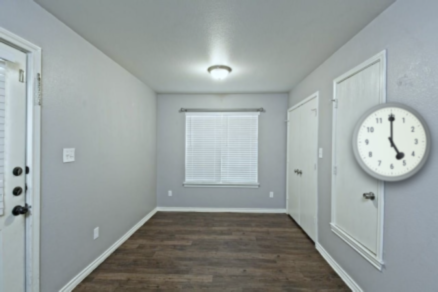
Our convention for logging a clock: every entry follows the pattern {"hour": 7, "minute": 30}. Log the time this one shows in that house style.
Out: {"hour": 5, "minute": 0}
